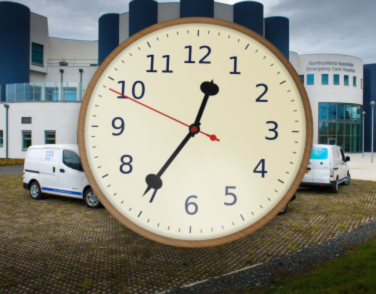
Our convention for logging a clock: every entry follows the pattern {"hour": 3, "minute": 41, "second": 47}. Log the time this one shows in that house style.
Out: {"hour": 12, "minute": 35, "second": 49}
